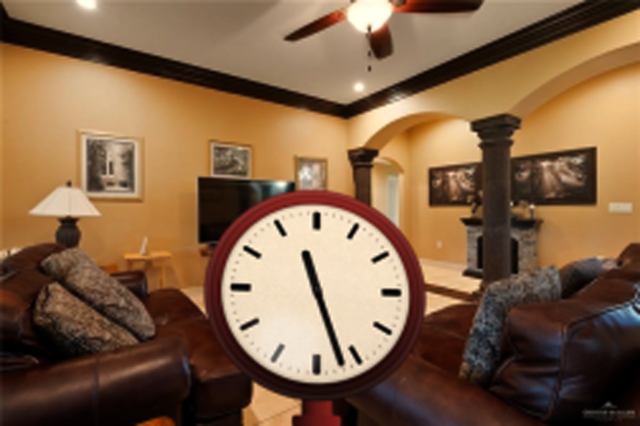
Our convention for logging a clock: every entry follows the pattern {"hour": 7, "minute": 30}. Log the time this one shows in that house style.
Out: {"hour": 11, "minute": 27}
